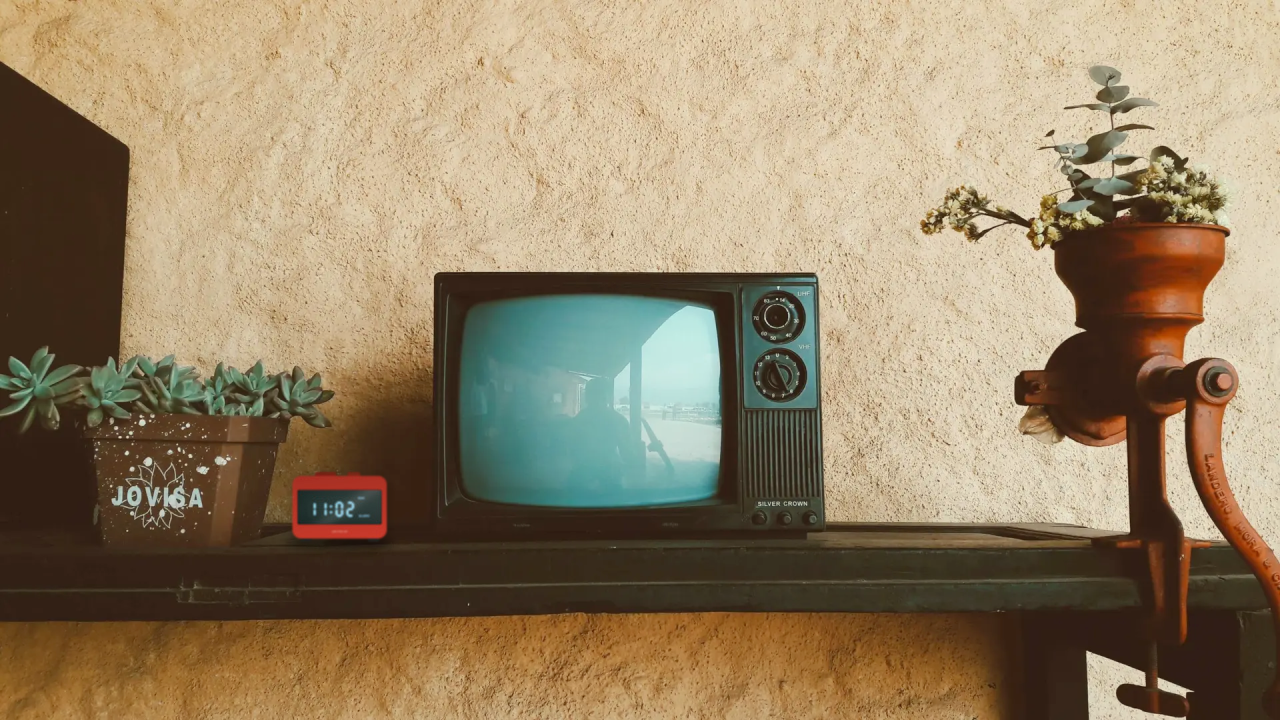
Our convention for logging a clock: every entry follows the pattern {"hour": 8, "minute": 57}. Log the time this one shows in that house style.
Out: {"hour": 11, "minute": 2}
